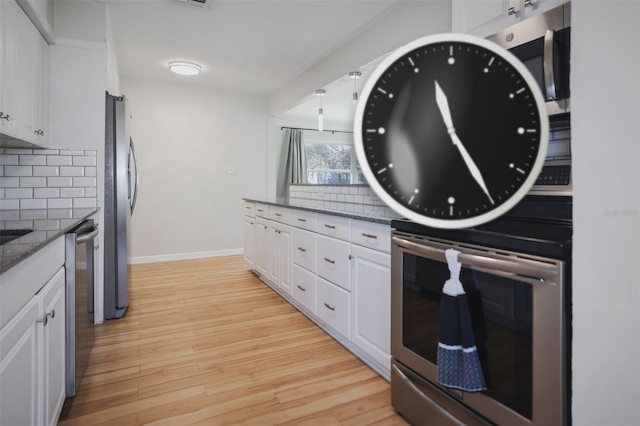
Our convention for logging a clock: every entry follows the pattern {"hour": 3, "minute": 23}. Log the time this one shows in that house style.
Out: {"hour": 11, "minute": 25}
